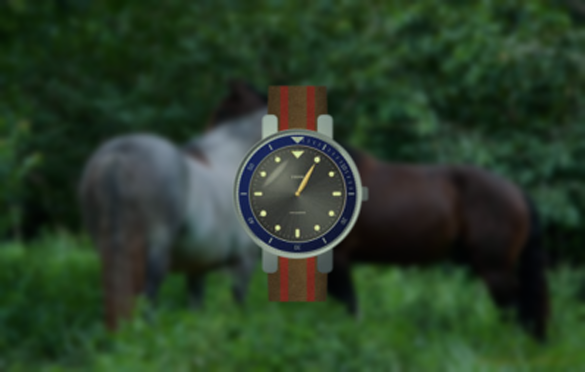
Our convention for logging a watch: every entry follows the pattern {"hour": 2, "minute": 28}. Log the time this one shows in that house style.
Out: {"hour": 1, "minute": 5}
